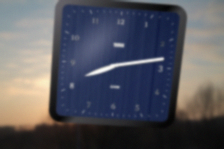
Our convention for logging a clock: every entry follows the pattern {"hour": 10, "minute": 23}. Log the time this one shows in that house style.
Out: {"hour": 8, "minute": 13}
